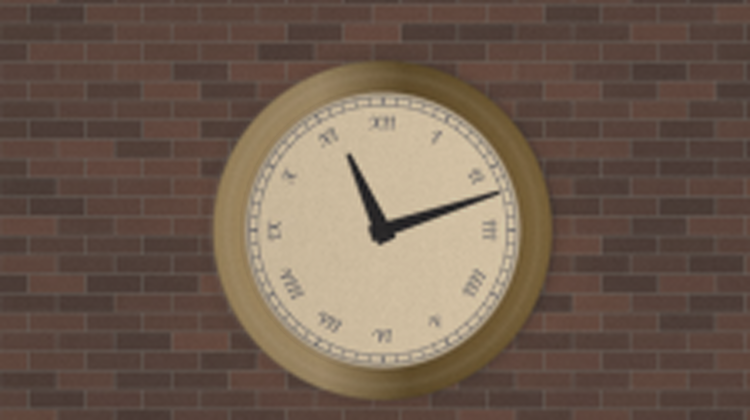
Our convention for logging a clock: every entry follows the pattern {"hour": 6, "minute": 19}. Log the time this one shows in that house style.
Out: {"hour": 11, "minute": 12}
